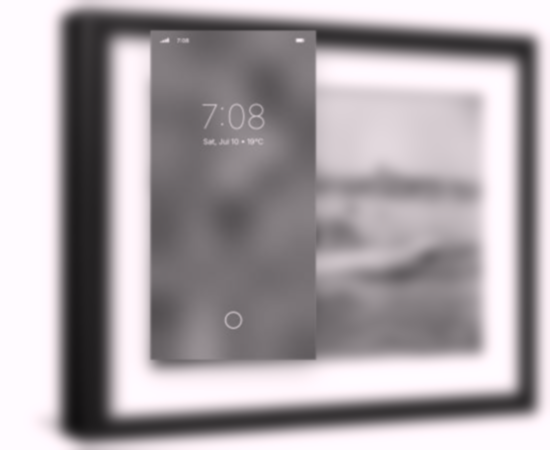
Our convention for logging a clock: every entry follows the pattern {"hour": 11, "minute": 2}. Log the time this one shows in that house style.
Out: {"hour": 7, "minute": 8}
